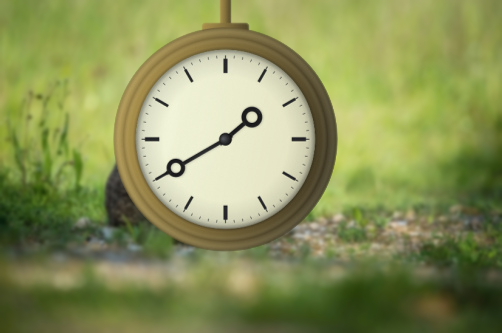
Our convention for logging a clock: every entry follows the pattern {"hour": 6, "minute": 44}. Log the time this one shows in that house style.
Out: {"hour": 1, "minute": 40}
